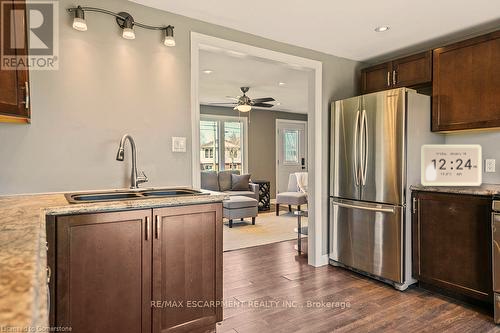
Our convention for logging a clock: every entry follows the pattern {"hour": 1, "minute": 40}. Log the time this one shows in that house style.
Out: {"hour": 12, "minute": 24}
